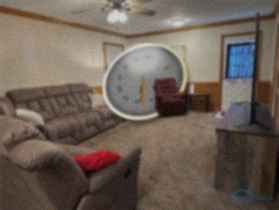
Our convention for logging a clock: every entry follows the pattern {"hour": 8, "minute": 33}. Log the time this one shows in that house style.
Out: {"hour": 5, "minute": 28}
